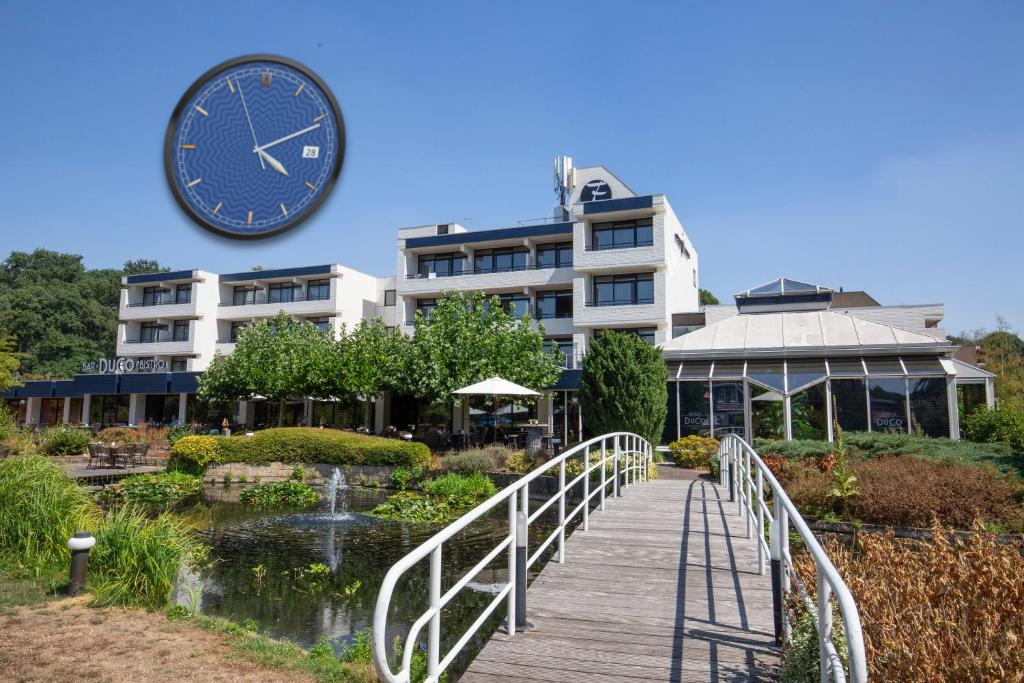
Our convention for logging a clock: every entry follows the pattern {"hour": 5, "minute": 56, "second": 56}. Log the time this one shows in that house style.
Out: {"hour": 4, "minute": 10, "second": 56}
